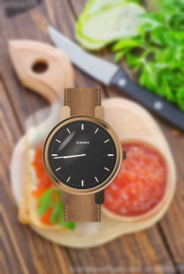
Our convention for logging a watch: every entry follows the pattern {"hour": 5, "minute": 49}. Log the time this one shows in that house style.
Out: {"hour": 8, "minute": 44}
